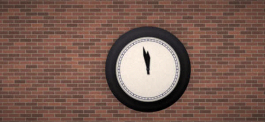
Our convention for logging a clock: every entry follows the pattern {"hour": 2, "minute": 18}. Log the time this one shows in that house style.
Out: {"hour": 11, "minute": 58}
